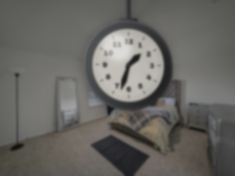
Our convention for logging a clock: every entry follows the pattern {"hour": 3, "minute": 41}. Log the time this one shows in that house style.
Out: {"hour": 1, "minute": 33}
